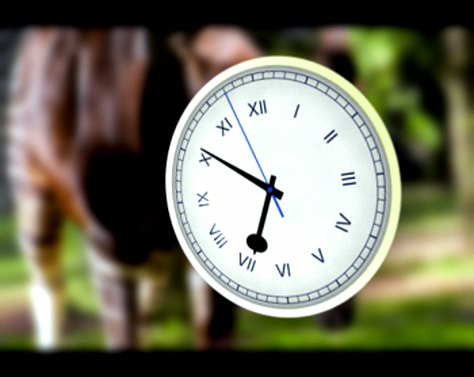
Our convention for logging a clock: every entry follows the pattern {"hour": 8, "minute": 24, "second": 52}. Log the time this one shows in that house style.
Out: {"hour": 6, "minute": 50, "second": 57}
